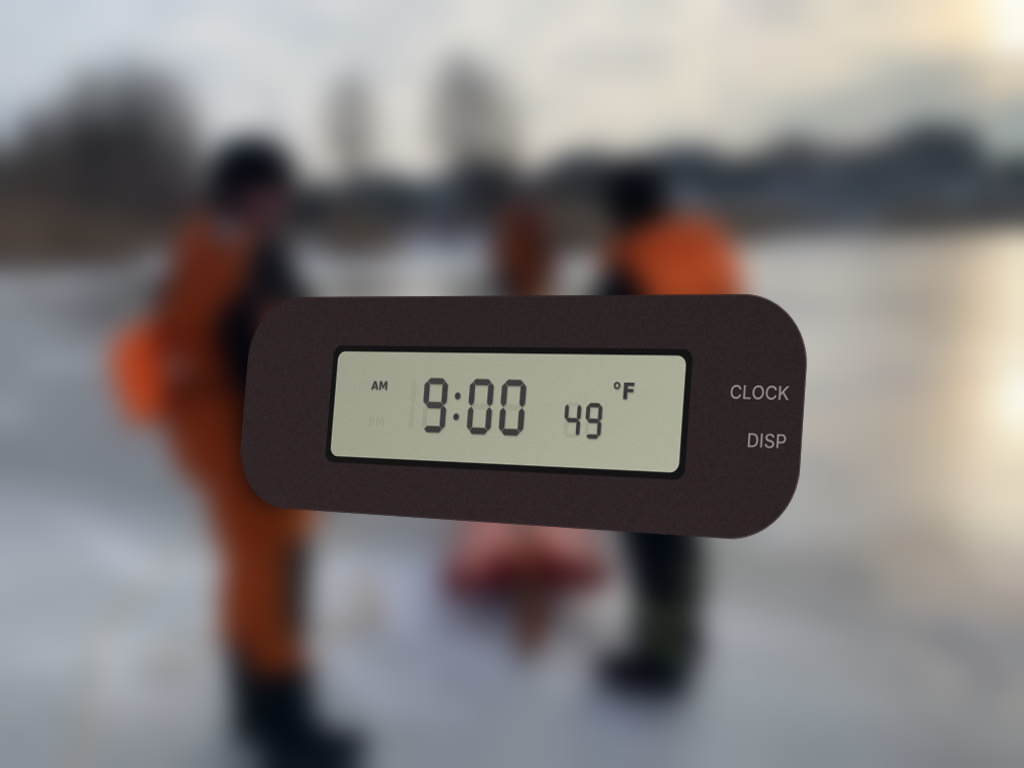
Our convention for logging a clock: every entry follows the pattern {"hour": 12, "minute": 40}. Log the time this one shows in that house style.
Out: {"hour": 9, "minute": 0}
